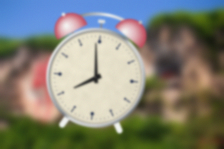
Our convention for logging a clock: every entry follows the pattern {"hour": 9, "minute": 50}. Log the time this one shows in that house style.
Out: {"hour": 7, "minute": 59}
